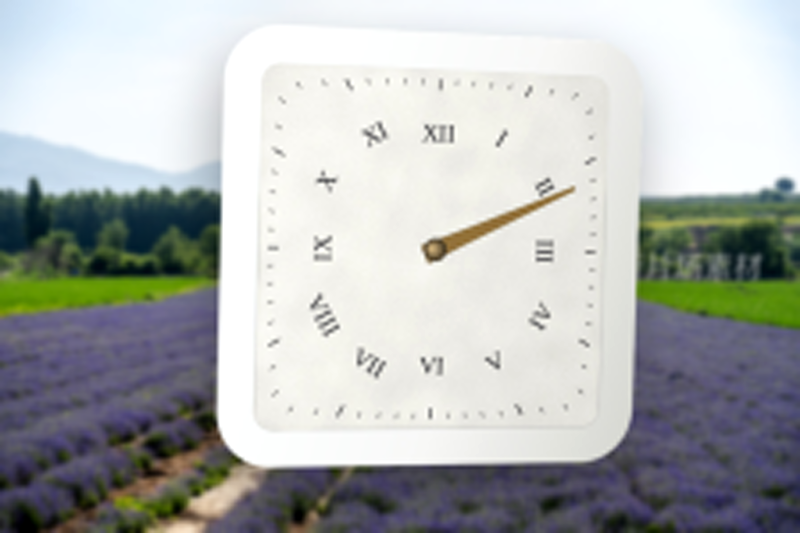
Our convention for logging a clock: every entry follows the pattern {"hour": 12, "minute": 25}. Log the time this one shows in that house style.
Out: {"hour": 2, "minute": 11}
